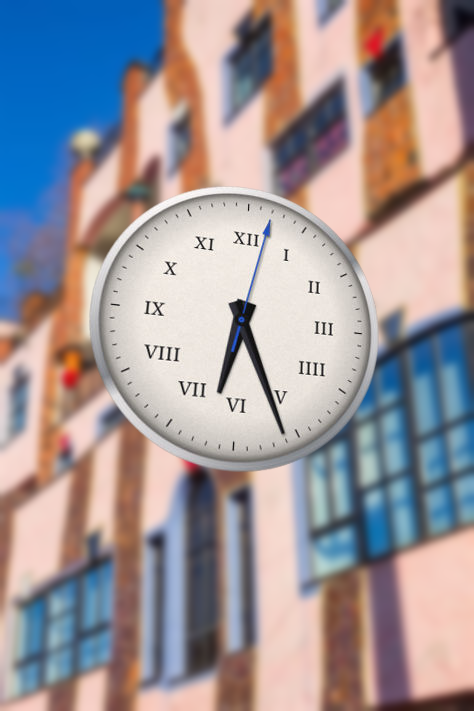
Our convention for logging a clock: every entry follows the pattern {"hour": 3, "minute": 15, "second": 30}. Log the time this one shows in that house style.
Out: {"hour": 6, "minute": 26, "second": 2}
